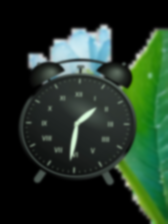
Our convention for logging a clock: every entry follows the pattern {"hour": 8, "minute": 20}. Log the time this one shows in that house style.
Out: {"hour": 1, "minute": 31}
